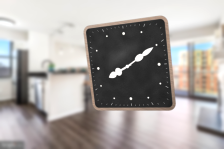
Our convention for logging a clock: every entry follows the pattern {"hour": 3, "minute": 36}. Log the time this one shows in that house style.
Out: {"hour": 8, "minute": 10}
